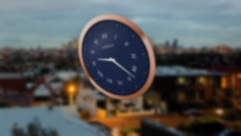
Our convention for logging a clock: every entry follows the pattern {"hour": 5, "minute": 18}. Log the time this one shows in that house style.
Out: {"hour": 9, "minute": 23}
